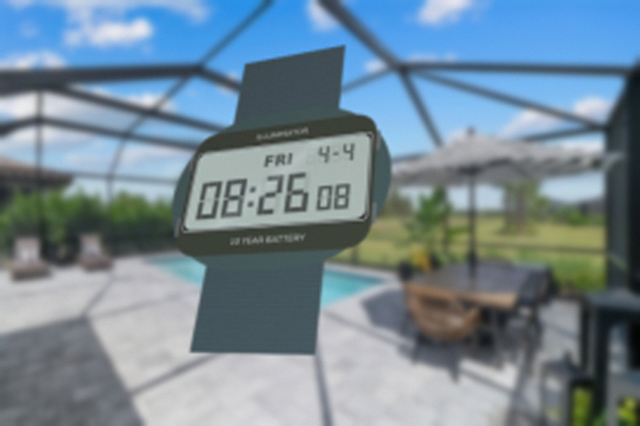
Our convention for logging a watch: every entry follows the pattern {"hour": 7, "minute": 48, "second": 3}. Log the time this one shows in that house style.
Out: {"hour": 8, "minute": 26, "second": 8}
